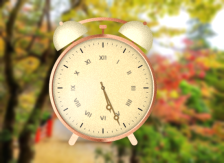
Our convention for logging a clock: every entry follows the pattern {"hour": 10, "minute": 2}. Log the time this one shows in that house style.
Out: {"hour": 5, "minute": 26}
